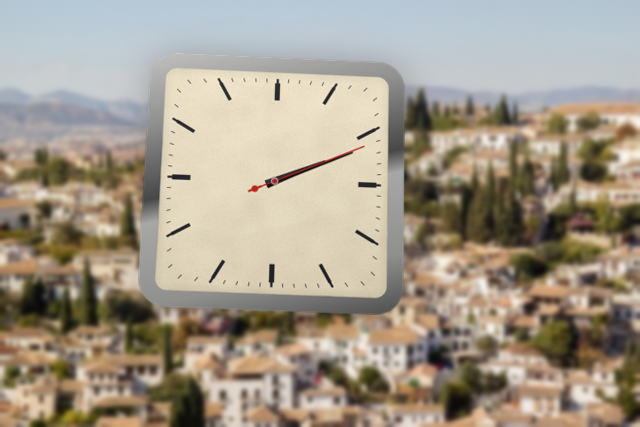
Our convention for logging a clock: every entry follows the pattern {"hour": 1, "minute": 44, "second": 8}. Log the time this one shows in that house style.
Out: {"hour": 2, "minute": 11, "second": 11}
